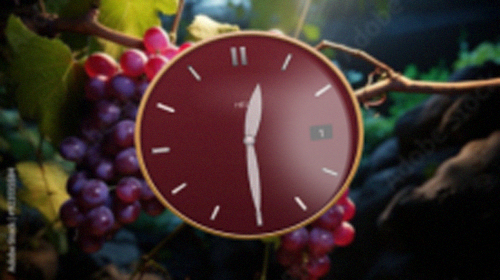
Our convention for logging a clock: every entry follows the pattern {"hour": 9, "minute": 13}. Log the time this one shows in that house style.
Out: {"hour": 12, "minute": 30}
